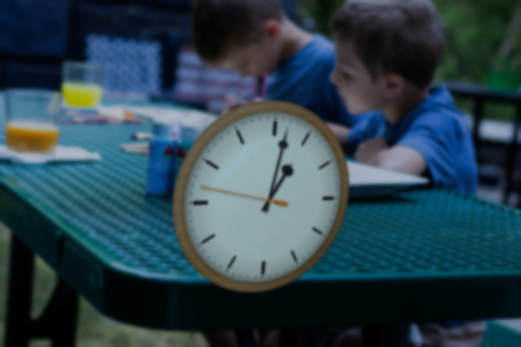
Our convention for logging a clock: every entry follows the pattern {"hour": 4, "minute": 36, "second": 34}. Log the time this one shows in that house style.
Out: {"hour": 1, "minute": 1, "second": 47}
